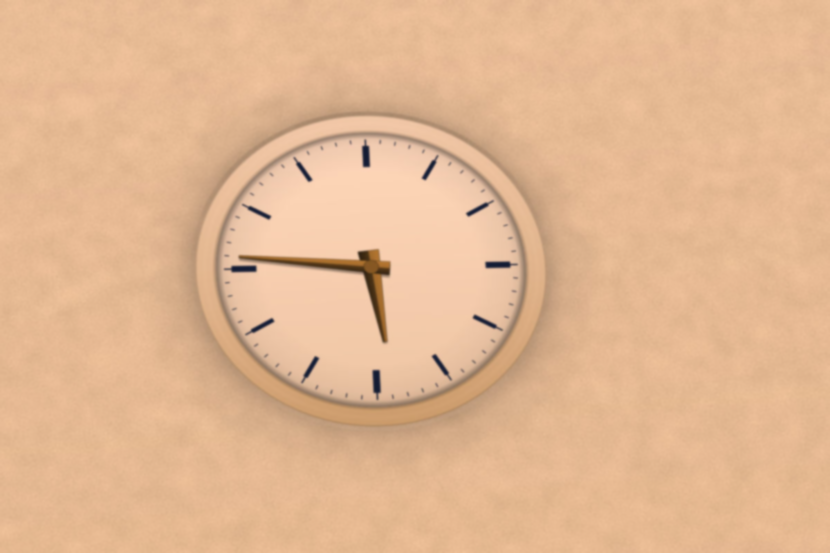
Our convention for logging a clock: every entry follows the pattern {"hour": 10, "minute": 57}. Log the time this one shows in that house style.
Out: {"hour": 5, "minute": 46}
